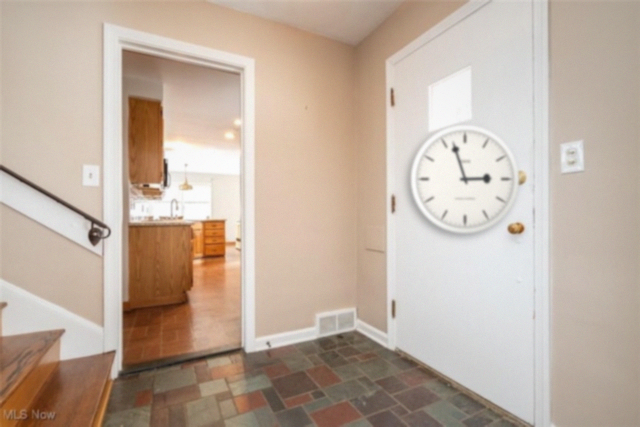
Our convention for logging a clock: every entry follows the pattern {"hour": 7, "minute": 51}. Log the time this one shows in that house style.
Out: {"hour": 2, "minute": 57}
